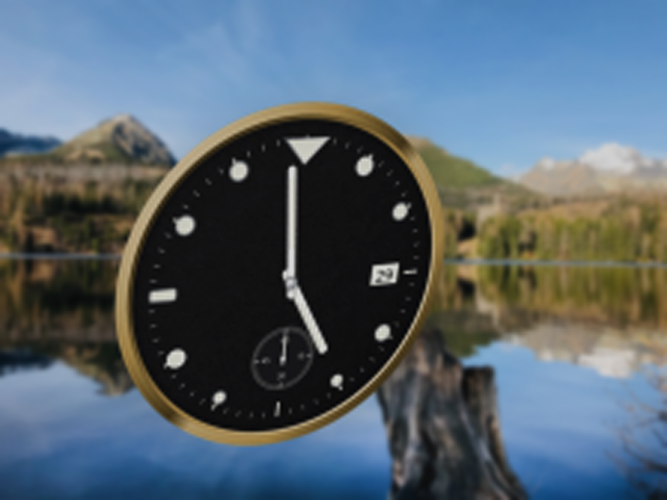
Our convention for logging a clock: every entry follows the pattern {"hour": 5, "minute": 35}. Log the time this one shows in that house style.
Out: {"hour": 4, "minute": 59}
